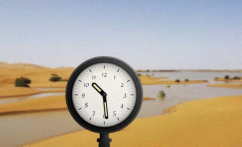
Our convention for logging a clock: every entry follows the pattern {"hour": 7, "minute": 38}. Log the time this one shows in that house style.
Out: {"hour": 10, "minute": 29}
